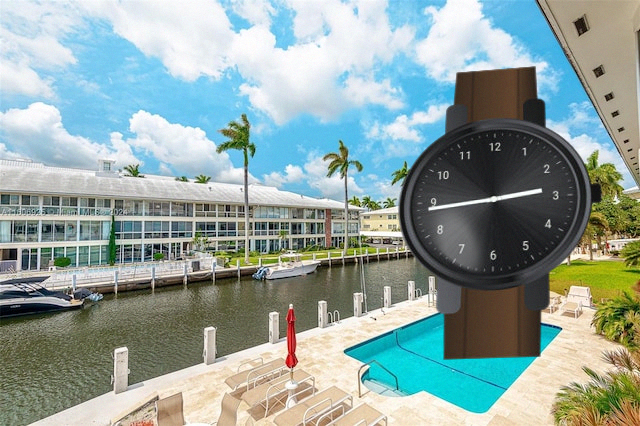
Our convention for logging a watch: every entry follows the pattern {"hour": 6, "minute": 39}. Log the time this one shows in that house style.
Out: {"hour": 2, "minute": 44}
